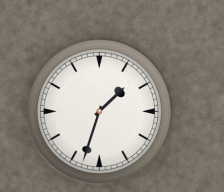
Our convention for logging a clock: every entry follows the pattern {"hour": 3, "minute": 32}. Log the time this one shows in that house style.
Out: {"hour": 1, "minute": 33}
